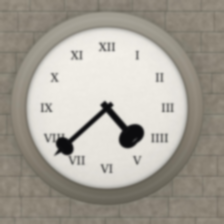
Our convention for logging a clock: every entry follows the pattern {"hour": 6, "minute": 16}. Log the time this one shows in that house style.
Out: {"hour": 4, "minute": 38}
